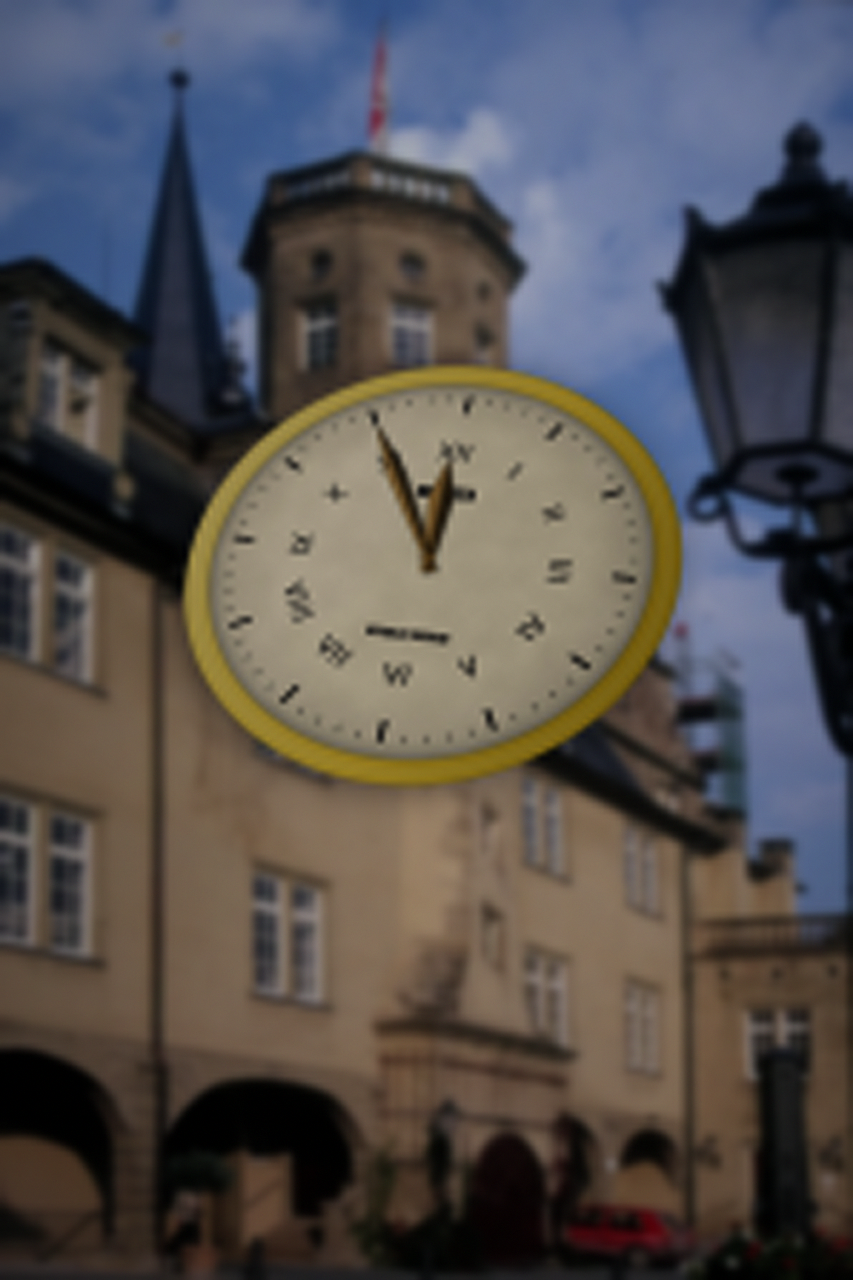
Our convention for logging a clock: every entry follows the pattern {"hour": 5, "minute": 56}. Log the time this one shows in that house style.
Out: {"hour": 11, "minute": 55}
